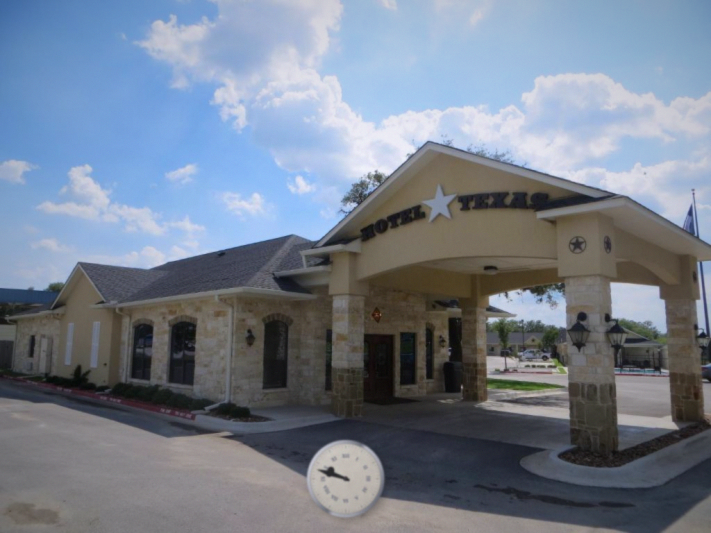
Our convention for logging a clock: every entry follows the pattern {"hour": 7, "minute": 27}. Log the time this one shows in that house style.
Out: {"hour": 9, "minute": 48}
